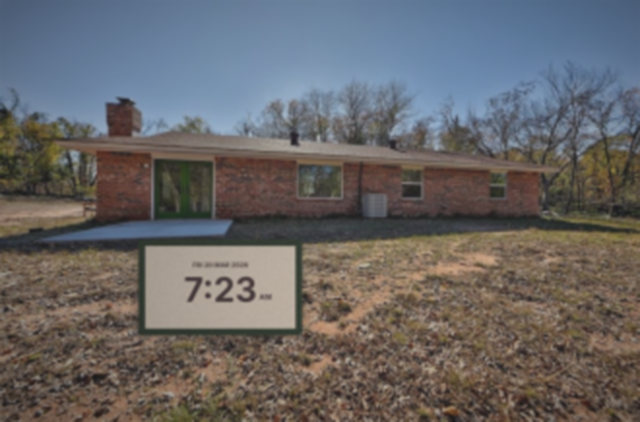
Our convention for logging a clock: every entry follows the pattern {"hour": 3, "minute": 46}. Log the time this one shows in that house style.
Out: {"hour": 7, "minute": 23}
